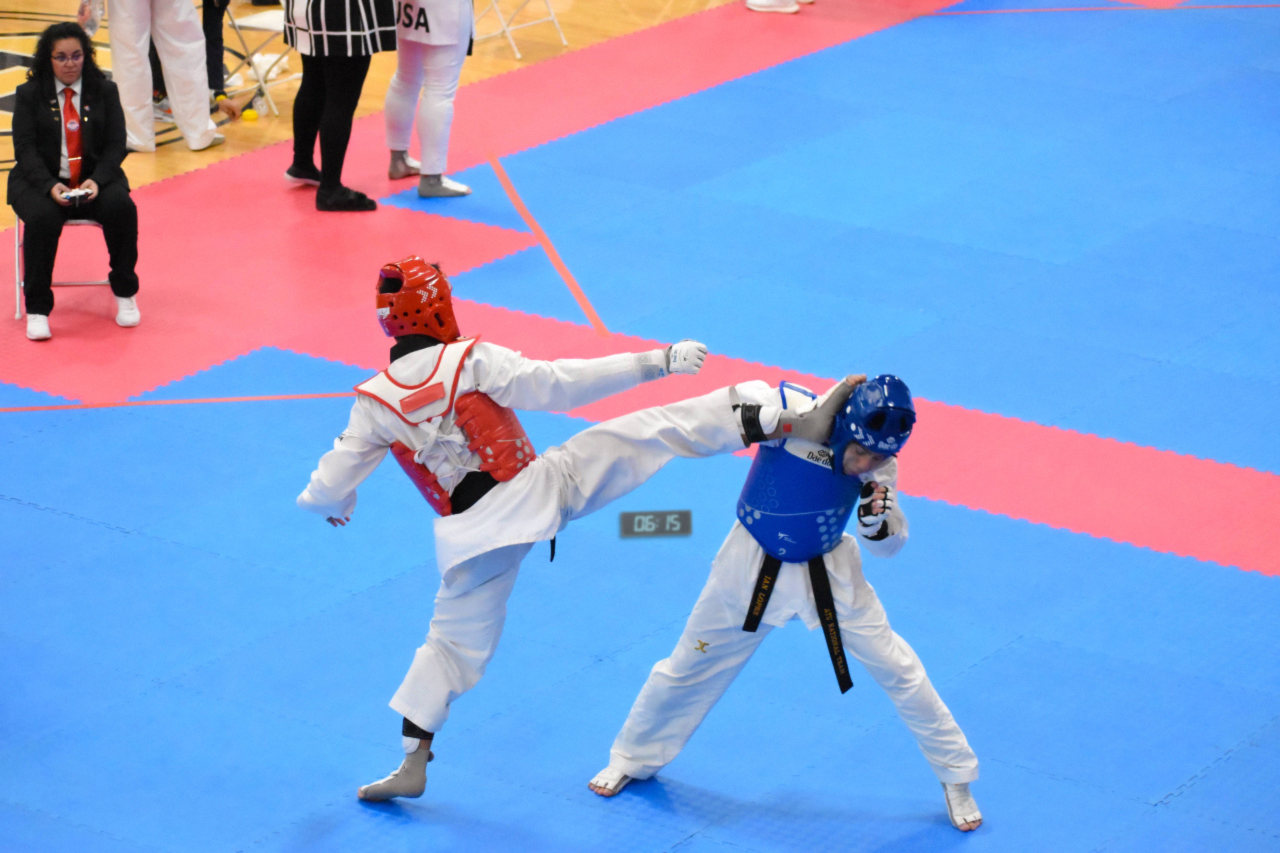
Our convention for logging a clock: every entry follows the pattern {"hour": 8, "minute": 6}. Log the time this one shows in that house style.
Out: {"hour": 6, "minute": 15}
